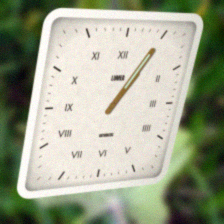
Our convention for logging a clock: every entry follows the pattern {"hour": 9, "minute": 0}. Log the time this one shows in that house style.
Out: {"hour": 1, "minute": 5}
